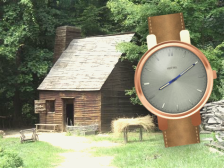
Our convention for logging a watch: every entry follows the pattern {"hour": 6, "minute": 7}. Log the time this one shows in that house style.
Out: {"hour": 8, "minute": 10}
